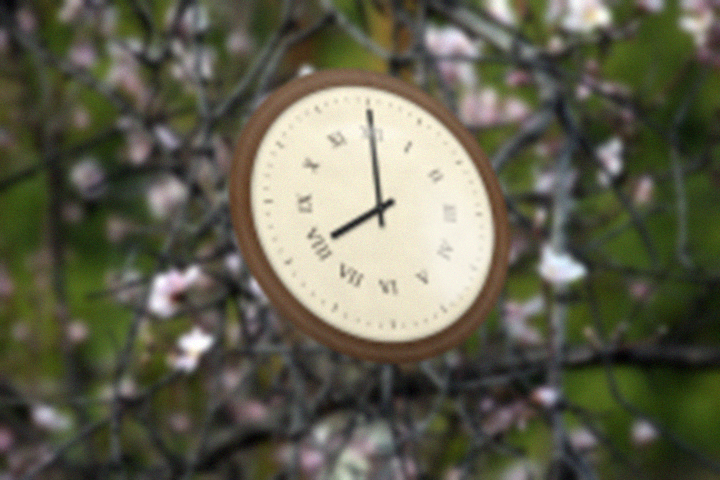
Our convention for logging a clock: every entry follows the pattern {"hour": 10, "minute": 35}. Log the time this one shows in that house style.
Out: {"hour": 8, "minute": 0}
